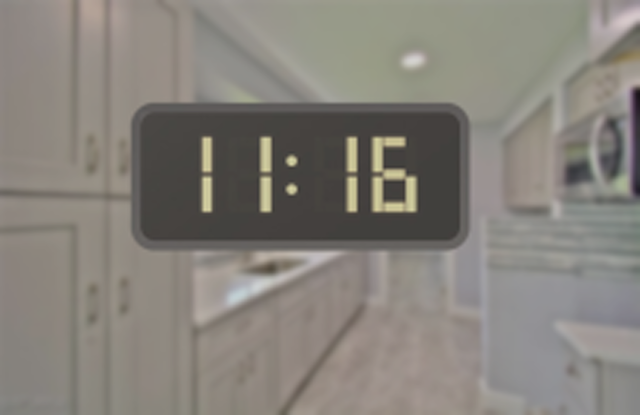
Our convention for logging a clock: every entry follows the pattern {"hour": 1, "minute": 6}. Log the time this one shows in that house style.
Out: {"hour": 11, "minute": 16}
